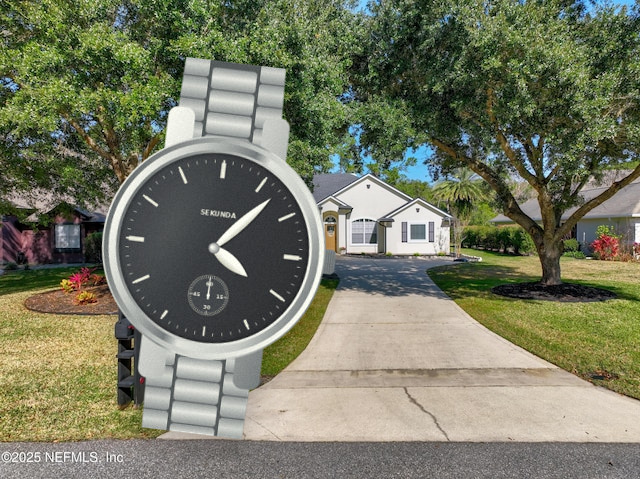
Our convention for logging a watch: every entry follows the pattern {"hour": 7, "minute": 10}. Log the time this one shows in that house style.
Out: {"hour": 4, "minute": 7}
